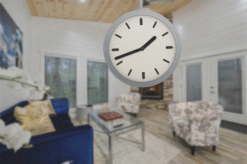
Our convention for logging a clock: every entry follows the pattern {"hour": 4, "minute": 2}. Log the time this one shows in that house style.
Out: {"hour": 1, "minute": 42}
